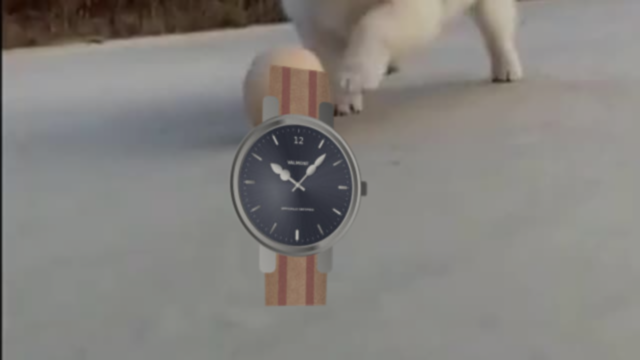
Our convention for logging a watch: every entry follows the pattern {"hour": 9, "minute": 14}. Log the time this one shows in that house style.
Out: {"hour": 10, "minute": 7}
